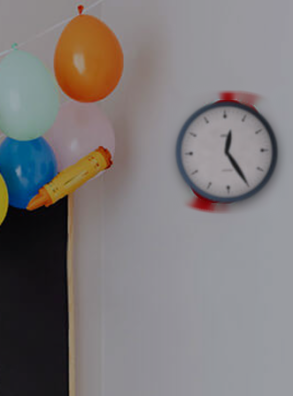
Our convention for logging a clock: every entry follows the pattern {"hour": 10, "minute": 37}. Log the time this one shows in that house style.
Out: {"hour": 12, "minute": 25}
